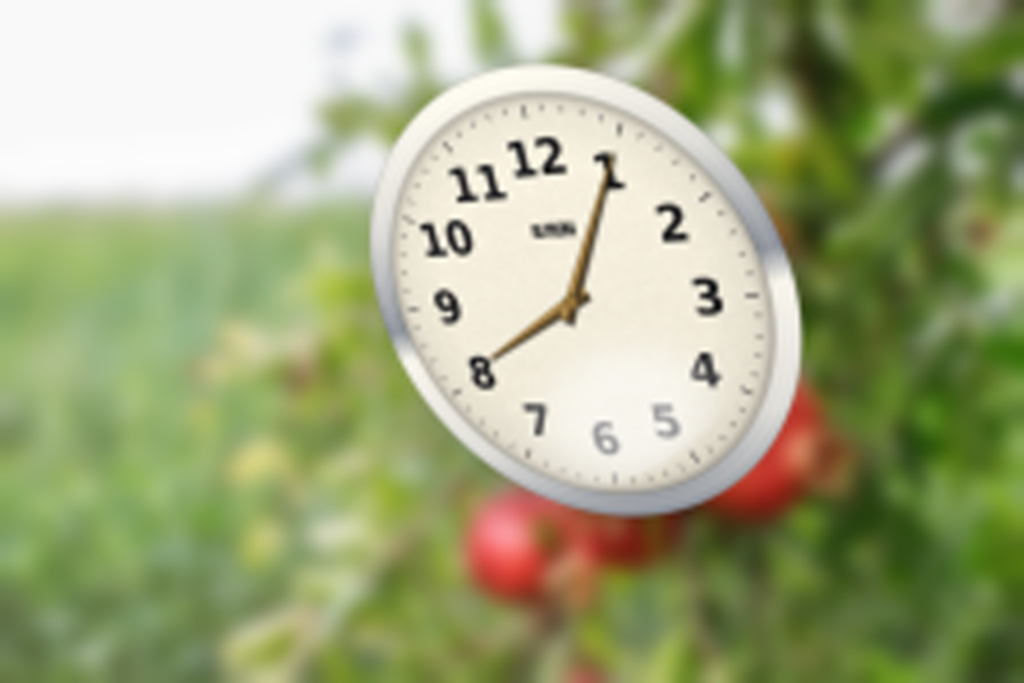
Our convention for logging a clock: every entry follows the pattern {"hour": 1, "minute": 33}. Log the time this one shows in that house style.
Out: {"hour": 8, "minute": 5}
